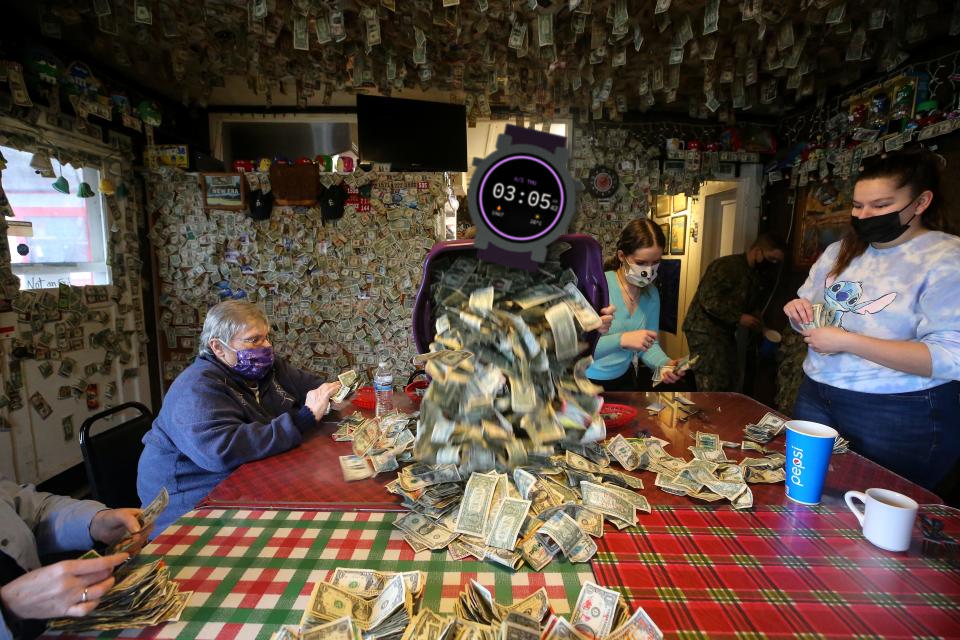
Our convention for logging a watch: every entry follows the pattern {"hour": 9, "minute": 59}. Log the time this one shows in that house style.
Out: {"hour": 3, "minute": 5}
